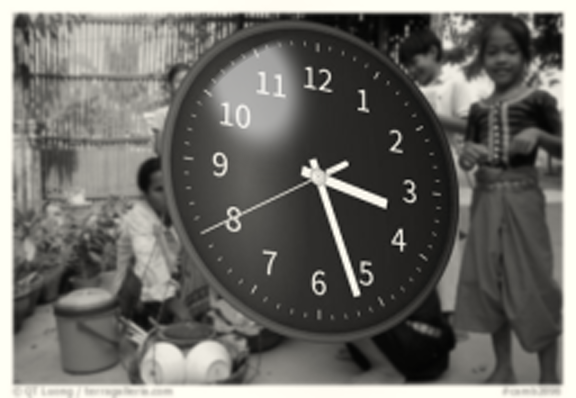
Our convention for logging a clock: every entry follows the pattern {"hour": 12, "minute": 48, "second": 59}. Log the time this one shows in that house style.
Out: {"hour": 3, "minute": 26, "second": 40}
